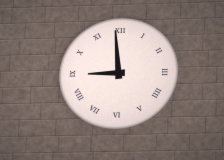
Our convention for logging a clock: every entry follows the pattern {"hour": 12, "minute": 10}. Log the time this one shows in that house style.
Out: {"hour": 8, "minute": 59}
